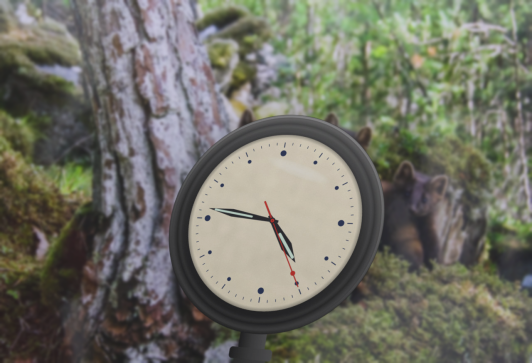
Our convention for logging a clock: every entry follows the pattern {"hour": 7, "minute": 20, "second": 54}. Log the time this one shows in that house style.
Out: {"hour": 4, "minute": 46, "second": 25}
